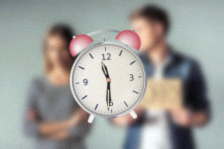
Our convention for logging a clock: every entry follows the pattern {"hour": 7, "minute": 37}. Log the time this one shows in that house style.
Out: {"hour": 11, "minute": 31}
